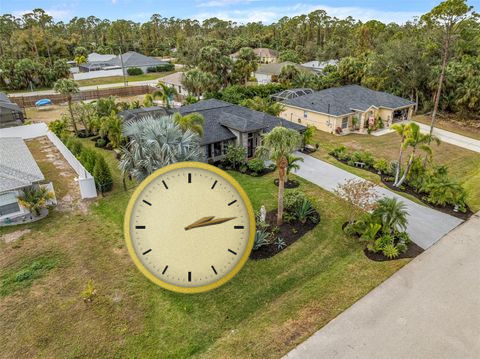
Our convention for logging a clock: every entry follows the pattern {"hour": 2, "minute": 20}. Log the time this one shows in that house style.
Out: {"hour": 2, "minute": 13}
